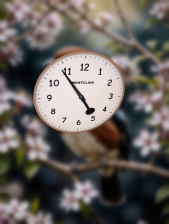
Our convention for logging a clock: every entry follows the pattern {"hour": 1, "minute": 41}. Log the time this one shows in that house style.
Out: {"hour": 4, "minute": 54}
